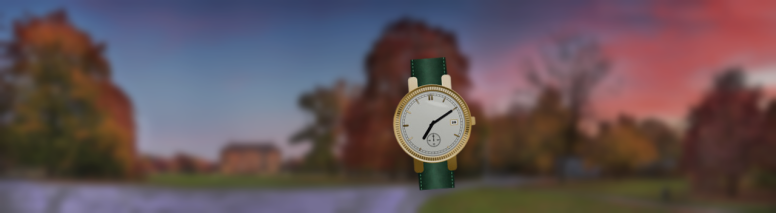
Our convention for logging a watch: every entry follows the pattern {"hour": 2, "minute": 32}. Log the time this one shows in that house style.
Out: {"hour": 7, "minute": 10}
